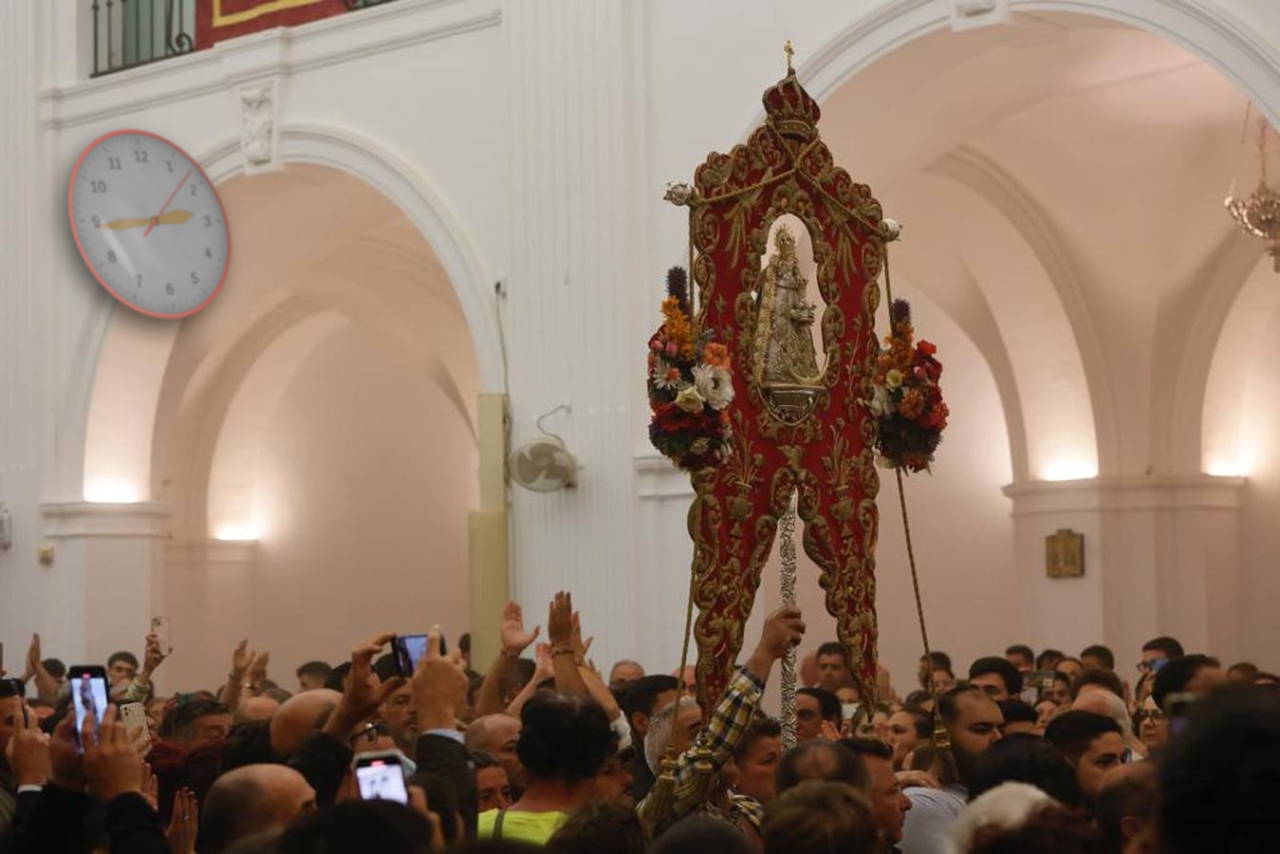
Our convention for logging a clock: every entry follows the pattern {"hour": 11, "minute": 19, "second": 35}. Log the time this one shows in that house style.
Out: {"hour": 2, "minute": 44, "second": 8}
